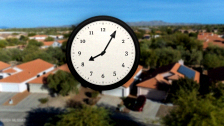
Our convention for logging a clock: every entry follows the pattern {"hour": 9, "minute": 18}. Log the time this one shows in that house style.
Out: {"hour": 8, "minute": 5}
